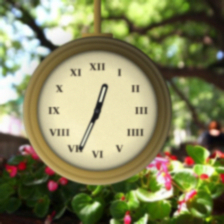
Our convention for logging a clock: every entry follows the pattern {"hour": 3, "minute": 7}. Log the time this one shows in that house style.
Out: {"hour": 12, "minute": 34}
